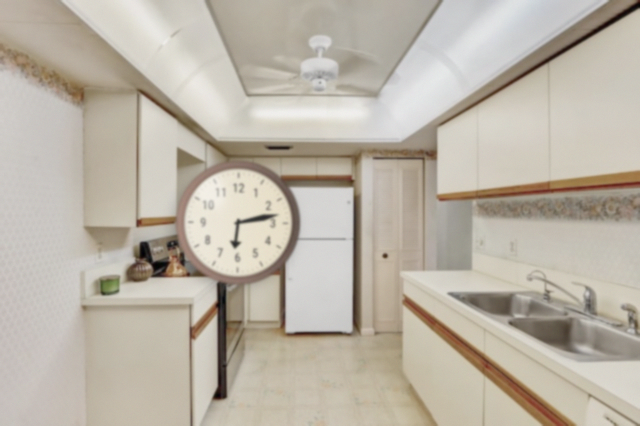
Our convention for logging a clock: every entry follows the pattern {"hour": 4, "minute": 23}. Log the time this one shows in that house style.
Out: {"hour": 6, "minute": 13}
